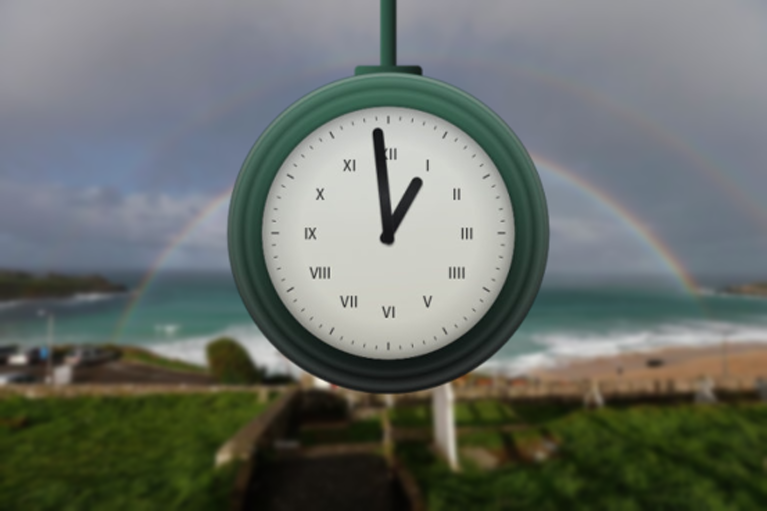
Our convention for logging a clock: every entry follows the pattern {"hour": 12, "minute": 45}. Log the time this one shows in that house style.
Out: {"hour": 12, "minute": 59}
